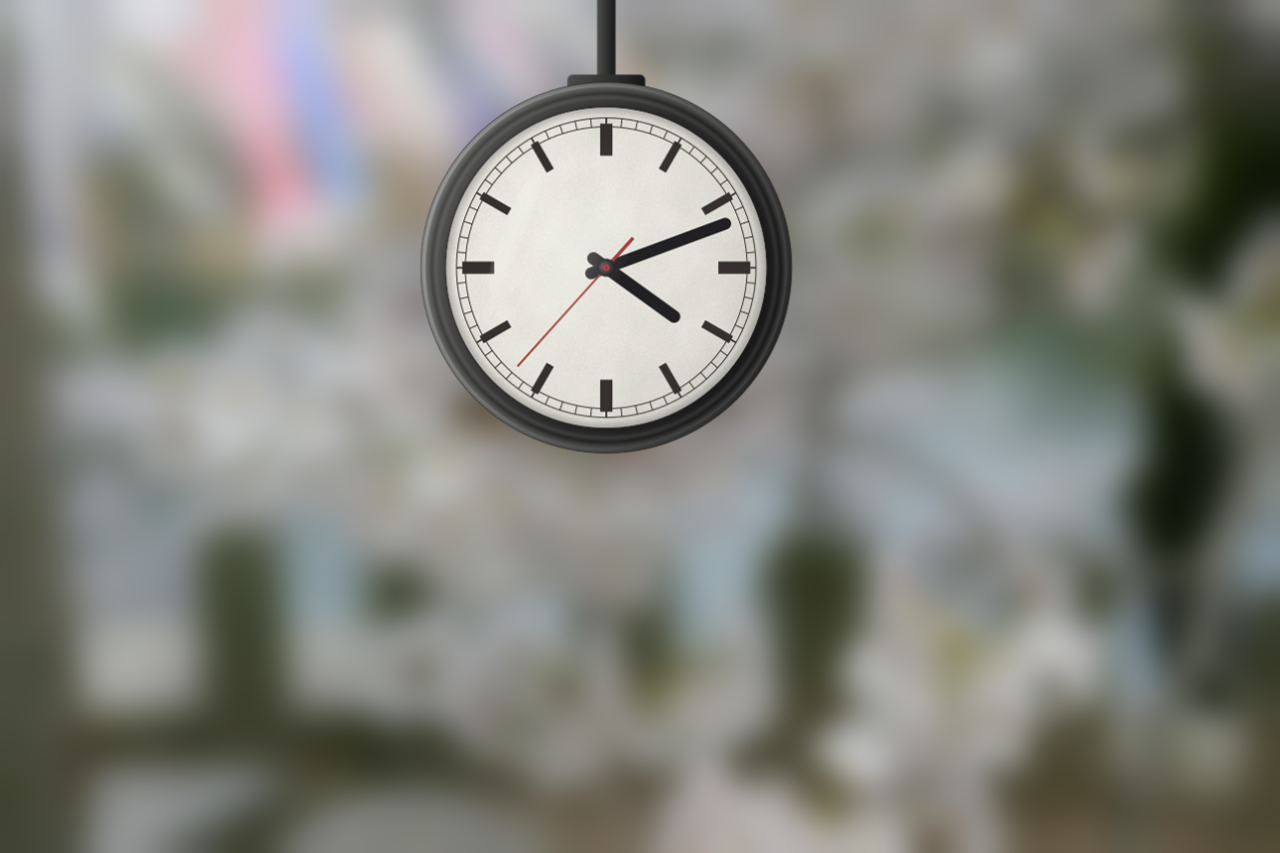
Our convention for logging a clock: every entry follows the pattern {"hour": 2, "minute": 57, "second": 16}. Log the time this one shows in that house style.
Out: {"hour": 4, "minute": 11, "second": 37}
